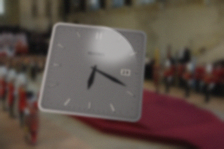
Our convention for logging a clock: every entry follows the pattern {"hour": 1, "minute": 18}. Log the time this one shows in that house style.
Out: {"hour": 6, "minute": 19}
